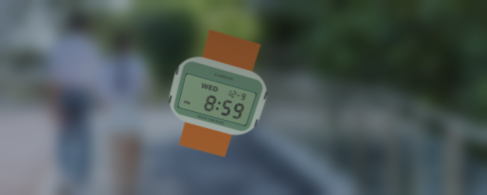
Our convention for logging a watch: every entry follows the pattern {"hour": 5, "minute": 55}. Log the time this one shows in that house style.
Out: {"hour": 8, "minute": 59}
